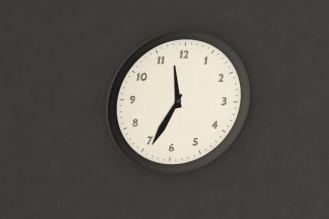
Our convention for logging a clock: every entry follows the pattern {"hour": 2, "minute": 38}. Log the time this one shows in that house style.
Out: {"hour": 11, "minute": 34}
